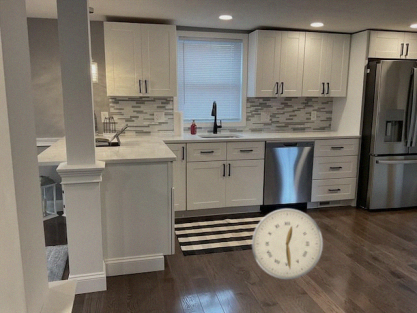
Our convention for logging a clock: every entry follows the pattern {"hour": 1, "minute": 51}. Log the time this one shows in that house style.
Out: {"hour": 12, "minute": 29}
